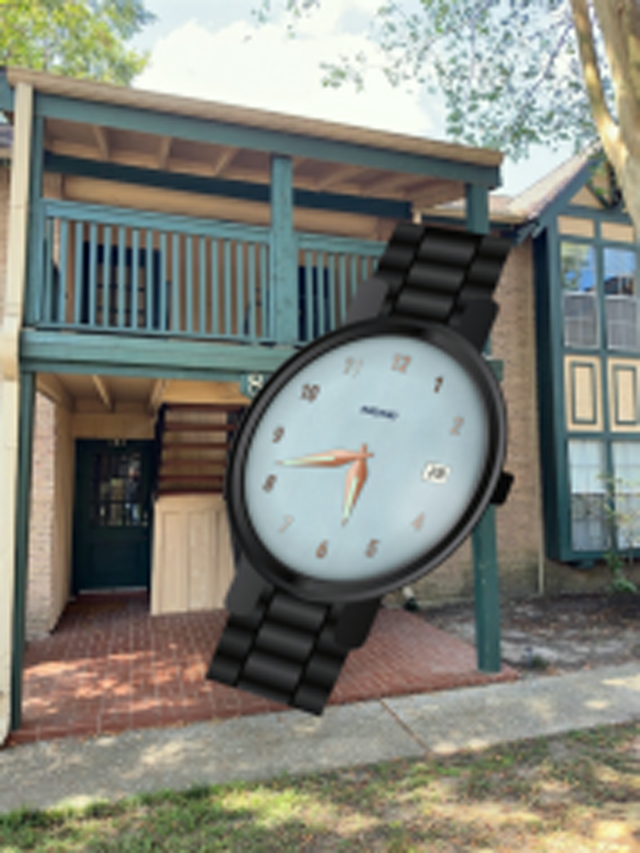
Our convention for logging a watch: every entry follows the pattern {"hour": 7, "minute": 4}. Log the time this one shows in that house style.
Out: {"hour": 5, "minute": 42}
